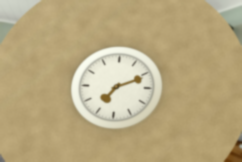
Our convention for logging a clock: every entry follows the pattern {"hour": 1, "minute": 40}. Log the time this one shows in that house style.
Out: {"hour": 7, "minute": 11}
